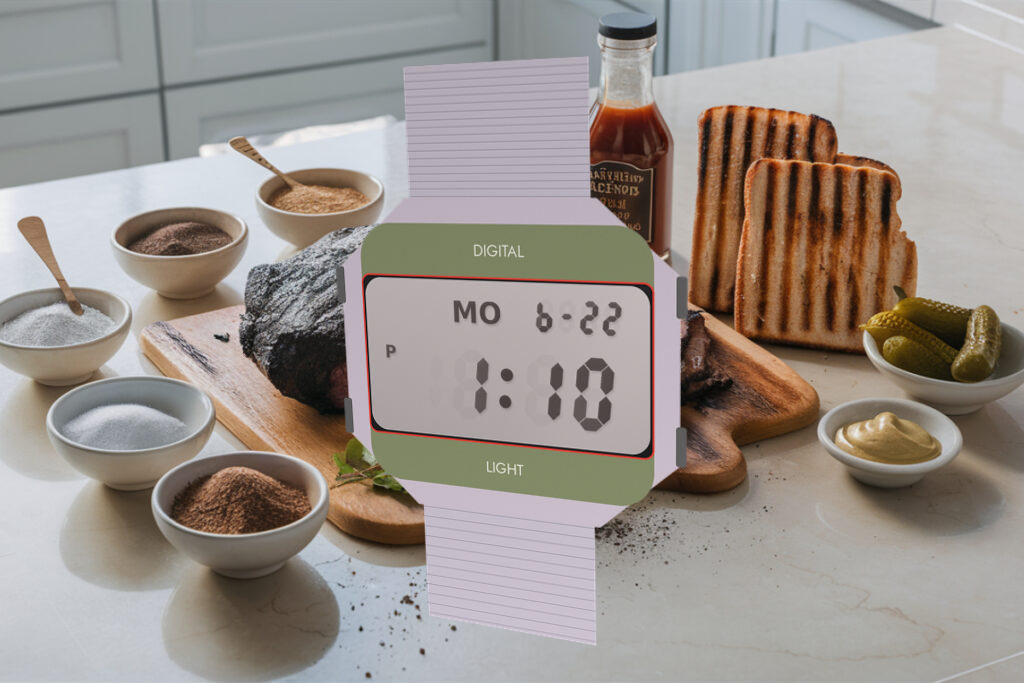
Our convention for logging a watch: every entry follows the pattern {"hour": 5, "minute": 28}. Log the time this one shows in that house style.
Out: {"hour": 1, "minute": 10}
